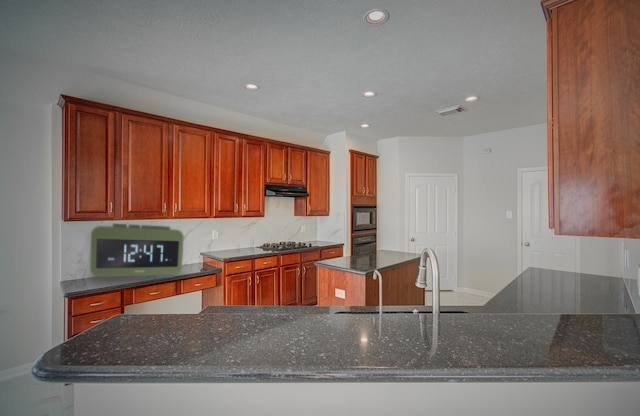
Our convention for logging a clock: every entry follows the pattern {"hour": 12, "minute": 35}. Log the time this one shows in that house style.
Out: {"hour": 12, "minute": 47}
